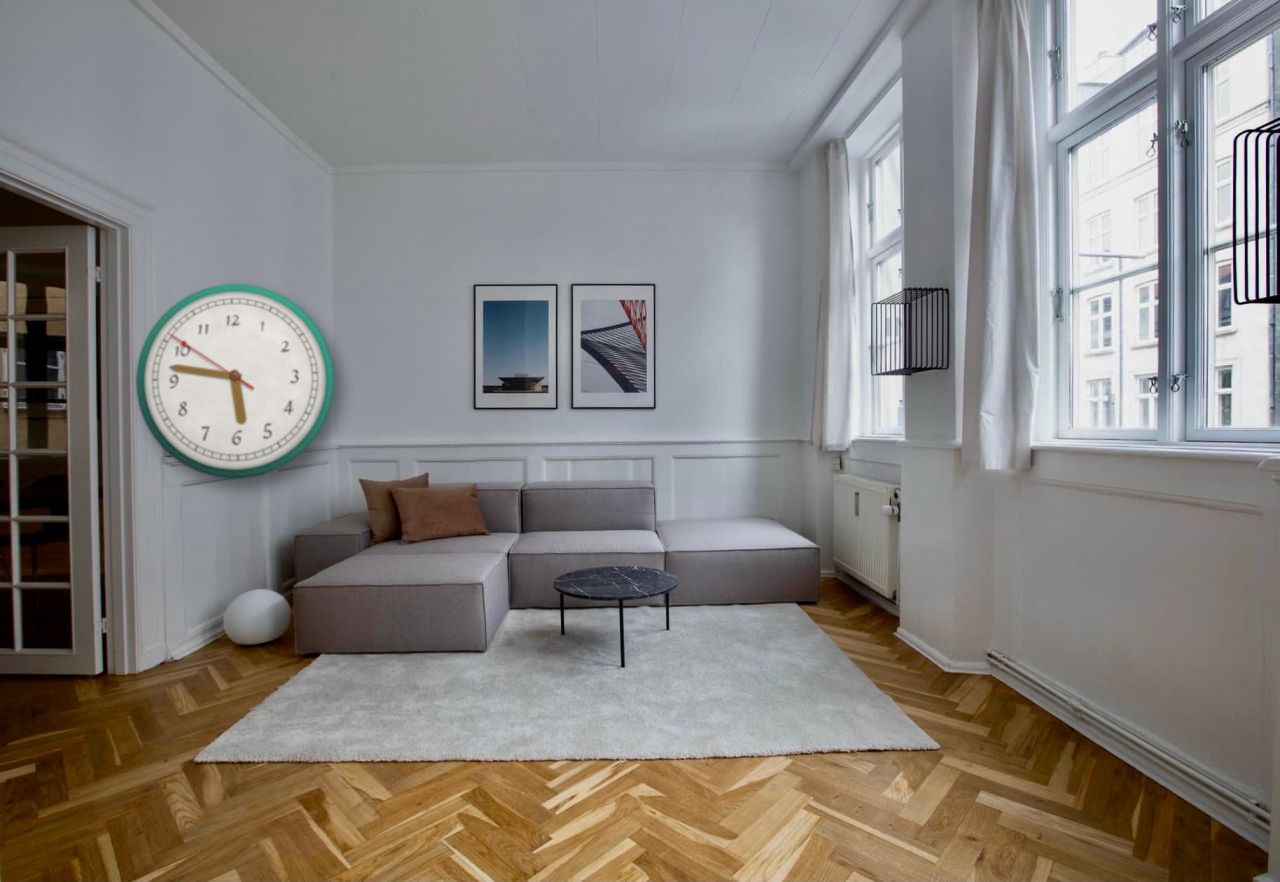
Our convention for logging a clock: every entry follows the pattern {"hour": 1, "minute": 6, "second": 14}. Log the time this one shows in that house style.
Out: {"hour": 5, "minute": 46, "second": 51}
